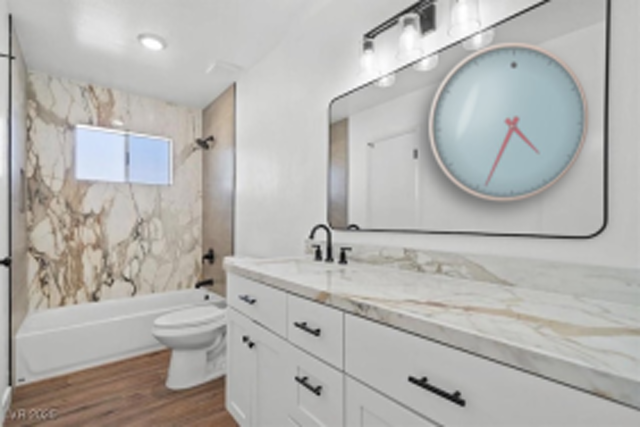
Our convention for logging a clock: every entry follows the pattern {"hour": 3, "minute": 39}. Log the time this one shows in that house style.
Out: {"hour": 4, "minute": 34}
